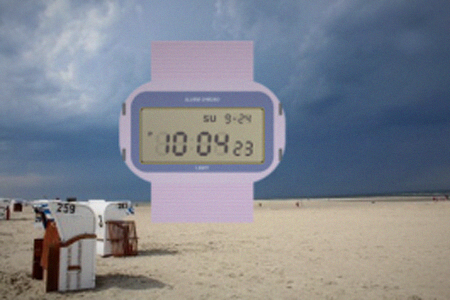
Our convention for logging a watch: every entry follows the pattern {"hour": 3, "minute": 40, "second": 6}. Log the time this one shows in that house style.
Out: {"hour": 10, "minute": 4, "second": 23}
